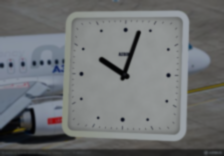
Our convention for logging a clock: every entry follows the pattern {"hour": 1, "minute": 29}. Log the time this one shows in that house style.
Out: {"hour": 10, "minute": 3}
